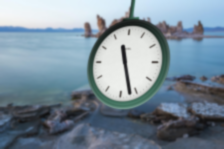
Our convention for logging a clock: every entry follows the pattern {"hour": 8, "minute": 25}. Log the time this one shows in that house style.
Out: {"hour": 11, "minute": 27}
